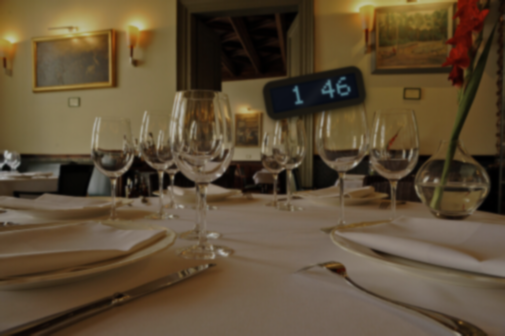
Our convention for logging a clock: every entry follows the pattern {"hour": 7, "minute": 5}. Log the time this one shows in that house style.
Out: {"hour": 1, "minute": 46}
